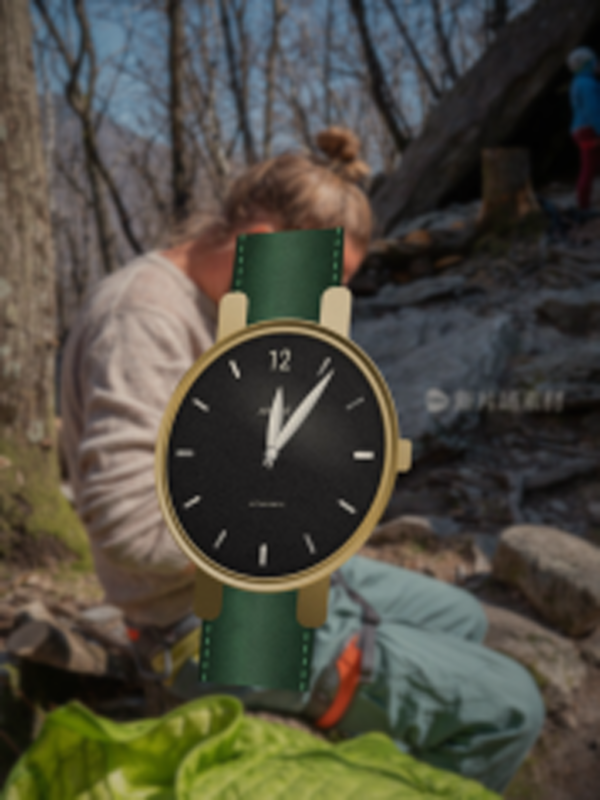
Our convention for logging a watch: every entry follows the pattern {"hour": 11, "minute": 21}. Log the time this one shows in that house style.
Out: {"hour": 12, "minute": 6}
